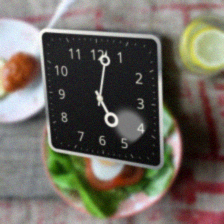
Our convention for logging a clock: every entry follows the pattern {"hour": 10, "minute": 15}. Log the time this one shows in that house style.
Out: {"hour": 5, "minute": 2}
